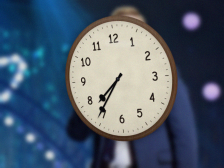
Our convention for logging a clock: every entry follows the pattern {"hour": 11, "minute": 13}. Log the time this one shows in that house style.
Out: {"hour": 7, "minute": 36}
